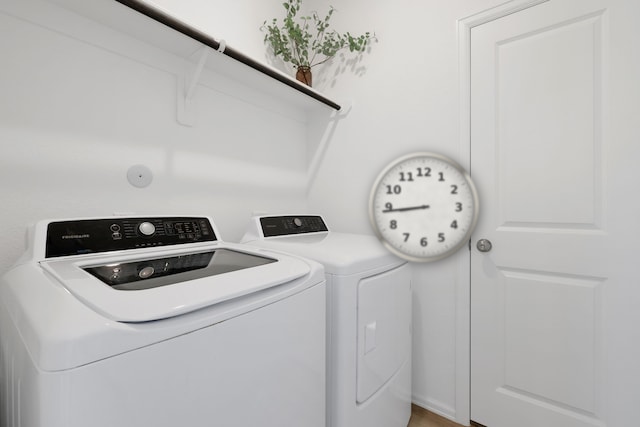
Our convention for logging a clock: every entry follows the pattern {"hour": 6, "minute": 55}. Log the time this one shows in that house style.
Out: {"hour": 8, "minute": 44}
